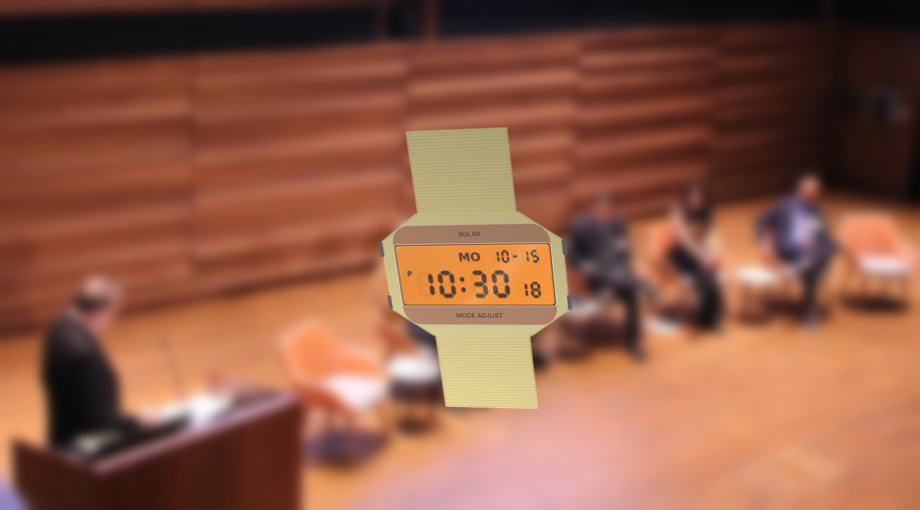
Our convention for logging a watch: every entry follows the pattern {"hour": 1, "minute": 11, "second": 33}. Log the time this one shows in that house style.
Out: {"hour": 10, "minute": 30, "second": 18}
